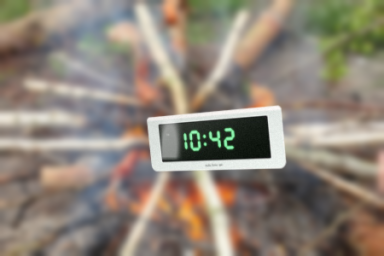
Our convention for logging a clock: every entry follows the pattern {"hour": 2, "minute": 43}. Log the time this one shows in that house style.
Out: {"hour": 10, "minute": 42}
